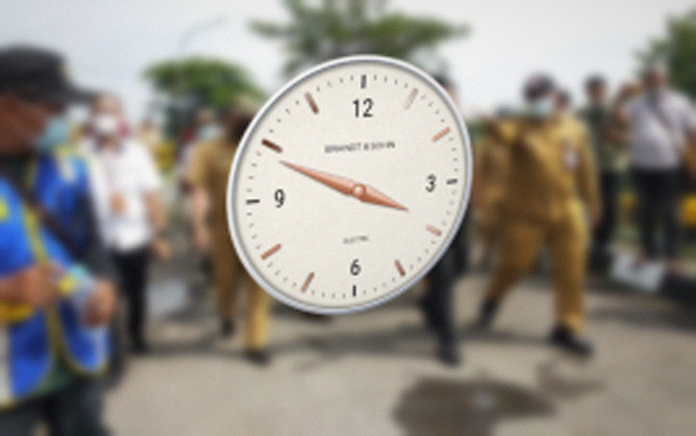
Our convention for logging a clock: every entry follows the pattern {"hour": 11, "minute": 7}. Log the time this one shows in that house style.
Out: {"hour": 3, "minute": 49}
